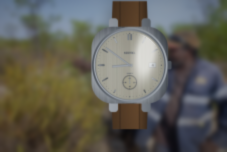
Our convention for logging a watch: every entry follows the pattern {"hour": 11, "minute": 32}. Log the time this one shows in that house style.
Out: {"hour": 8, "minute": 51}
